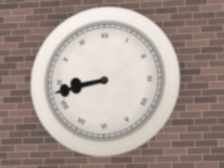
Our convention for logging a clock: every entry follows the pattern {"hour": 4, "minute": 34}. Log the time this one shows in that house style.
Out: {"hour": 8, "minute": 43}
